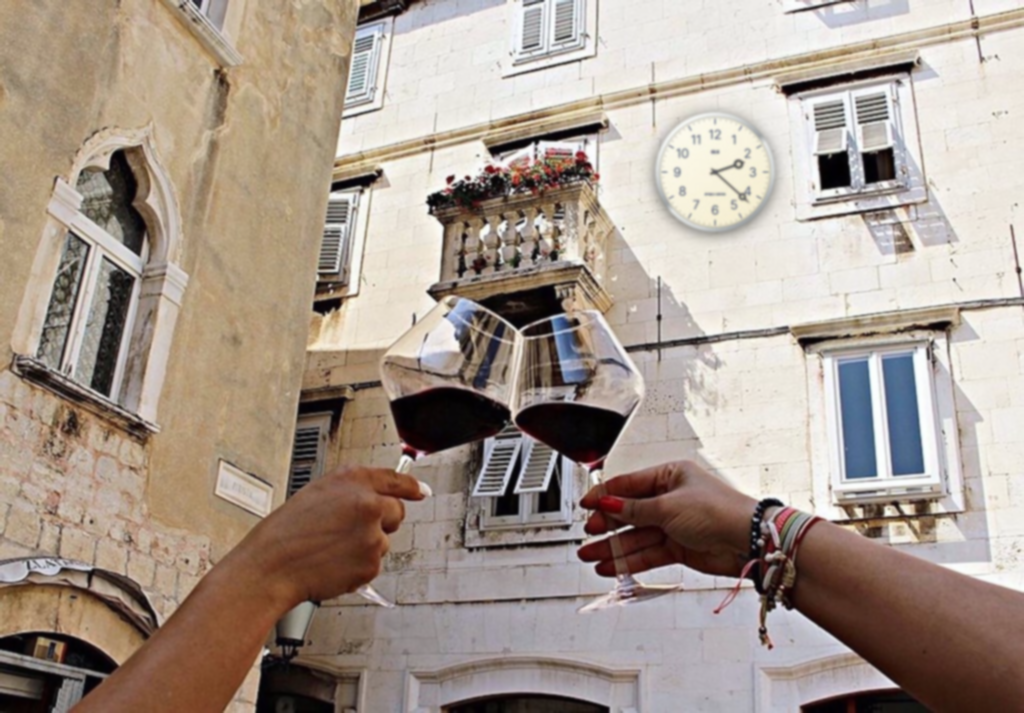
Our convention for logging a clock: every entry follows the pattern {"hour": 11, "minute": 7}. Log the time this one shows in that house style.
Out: {"hour": 2, "minute": 22}
